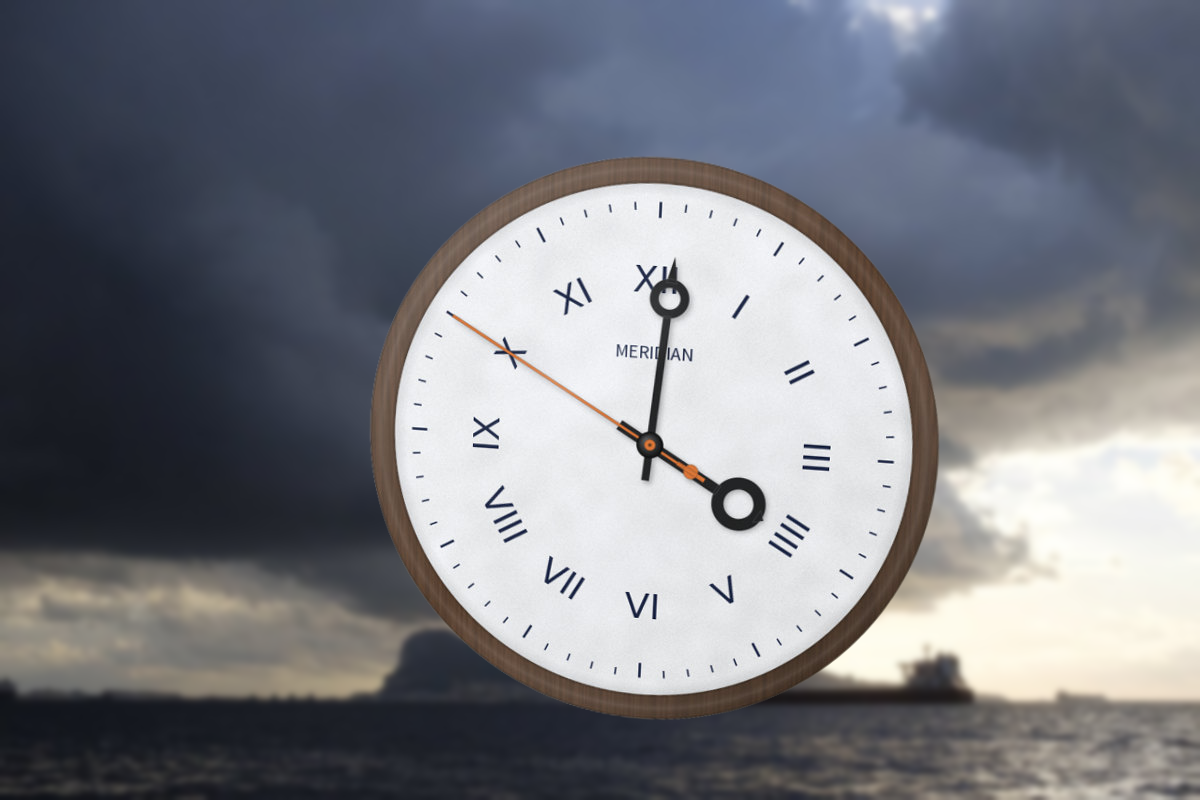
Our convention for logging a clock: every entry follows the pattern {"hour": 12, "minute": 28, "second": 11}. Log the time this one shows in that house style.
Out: {"hour": 4, "minute": 0, "second": 50}
